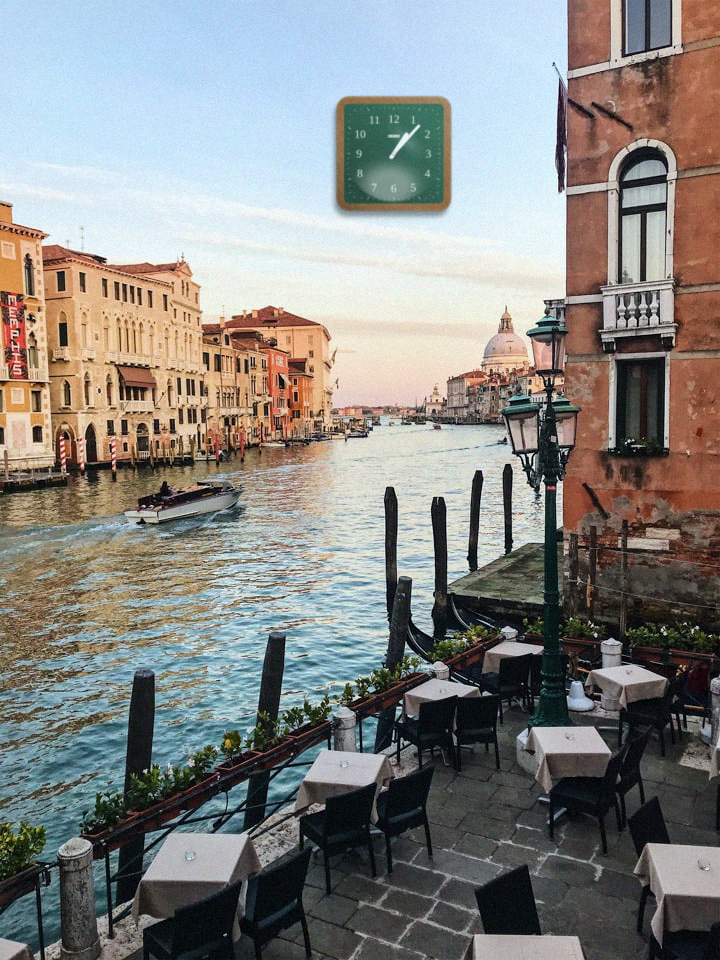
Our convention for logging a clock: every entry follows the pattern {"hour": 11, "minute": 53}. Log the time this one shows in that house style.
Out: {"hour": 1, "minute": 7}
